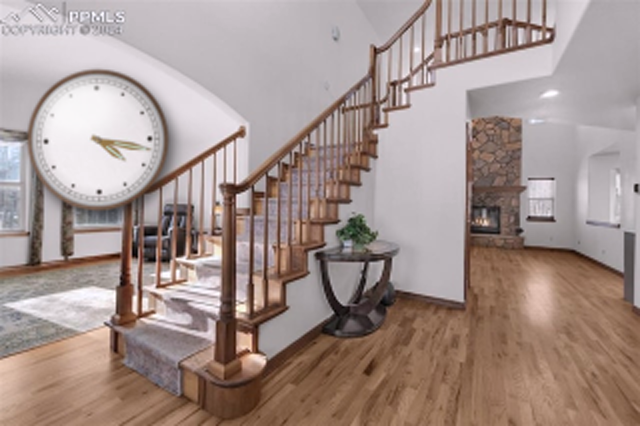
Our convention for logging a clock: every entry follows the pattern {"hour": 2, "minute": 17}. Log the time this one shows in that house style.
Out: {"hour": 4, "minute": 17}
